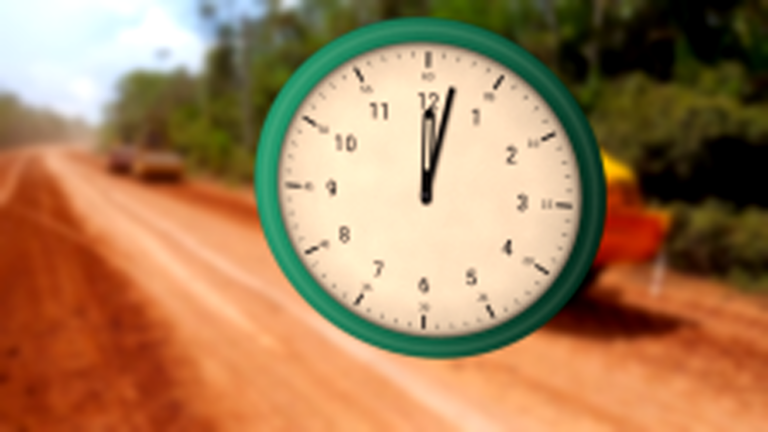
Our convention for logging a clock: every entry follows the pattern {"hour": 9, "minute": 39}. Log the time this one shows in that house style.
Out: {"hour": 12, "minute": 2}
